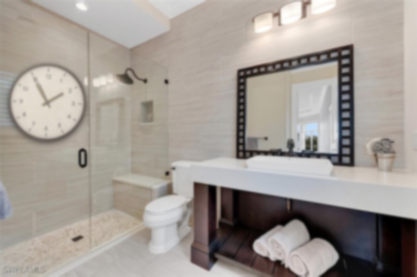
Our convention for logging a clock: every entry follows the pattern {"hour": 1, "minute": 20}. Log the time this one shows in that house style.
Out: {"hour": 1, "minute": 55}
